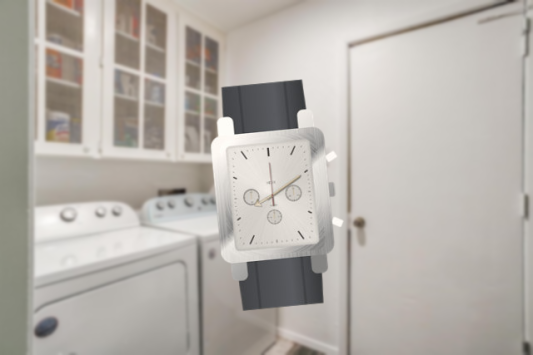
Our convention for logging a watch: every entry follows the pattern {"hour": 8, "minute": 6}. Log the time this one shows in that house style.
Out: {"hour": 8, "minute": 10}
